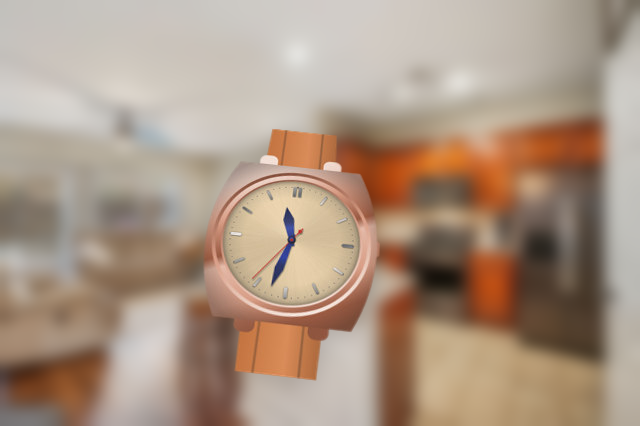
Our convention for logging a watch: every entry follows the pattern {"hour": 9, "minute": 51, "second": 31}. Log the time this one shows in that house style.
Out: {"hour": 11, "minute": 32, "second": 36}
